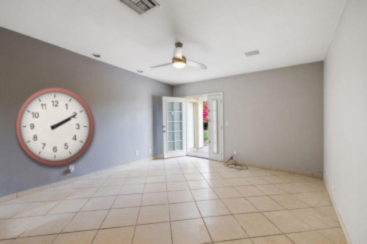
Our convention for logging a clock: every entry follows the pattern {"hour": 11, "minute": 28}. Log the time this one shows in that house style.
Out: {"hour": 2, "minute": 10}
